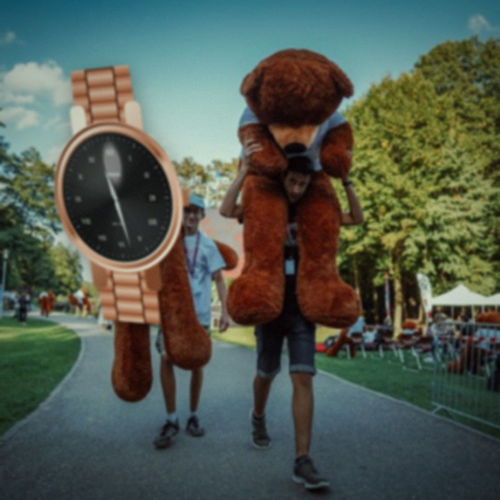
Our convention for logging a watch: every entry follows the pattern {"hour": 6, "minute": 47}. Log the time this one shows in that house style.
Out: {"hour": 11, "minute": 28}
